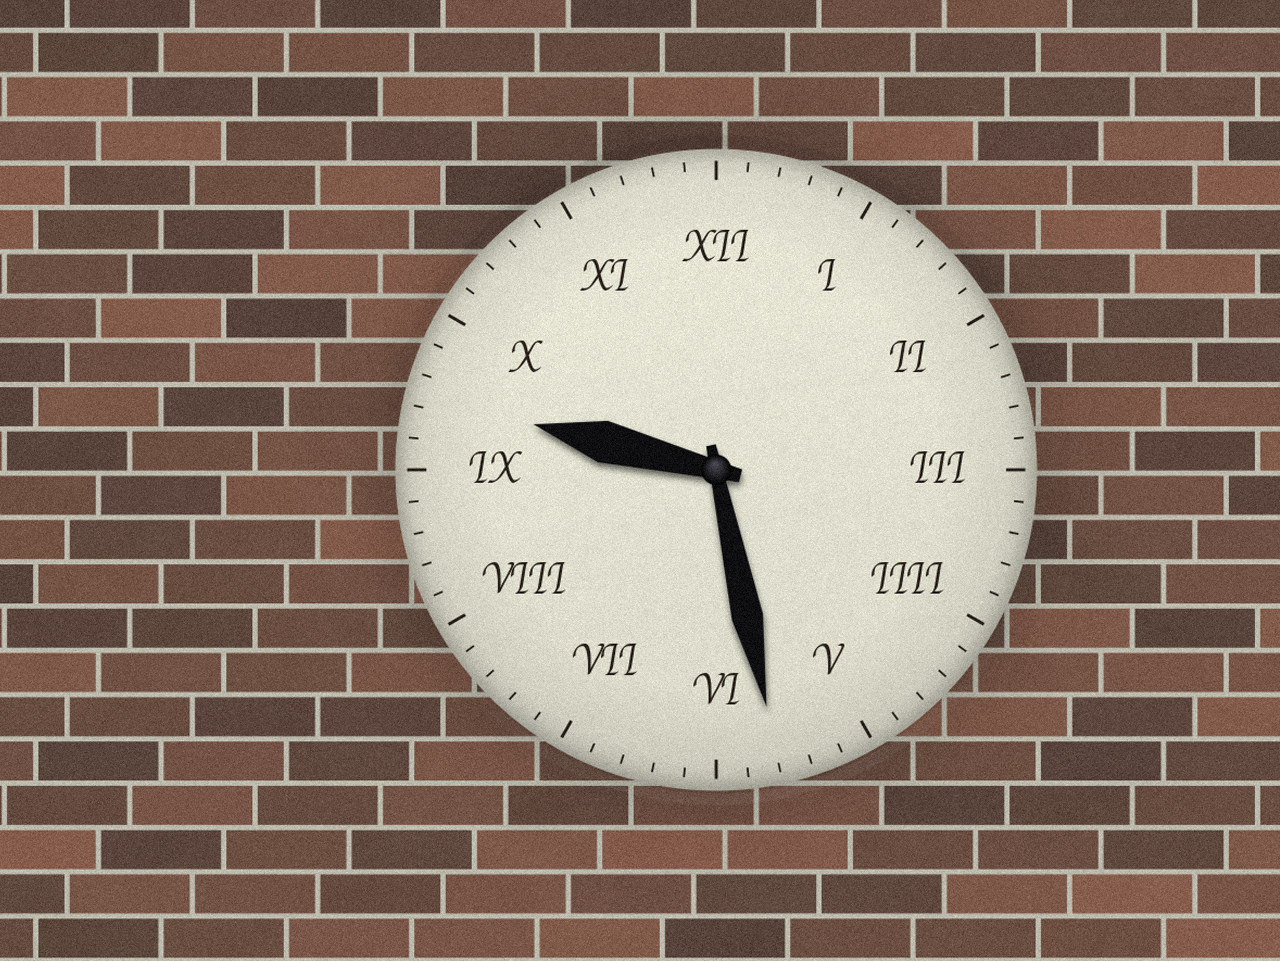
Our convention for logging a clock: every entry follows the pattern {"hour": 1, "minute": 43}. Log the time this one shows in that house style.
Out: {"hour": 9, "minute": 28}
